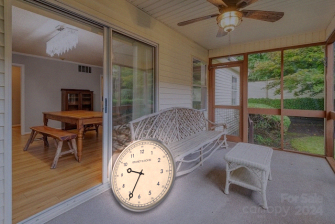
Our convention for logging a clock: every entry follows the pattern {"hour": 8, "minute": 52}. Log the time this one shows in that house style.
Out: {"hour": 9, "minute": 34}
